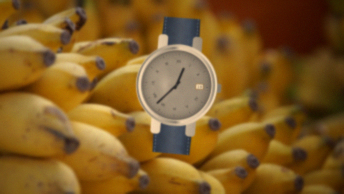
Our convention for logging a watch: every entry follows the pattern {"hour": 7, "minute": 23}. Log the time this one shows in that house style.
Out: {"hour": 12, "minute": 37}
